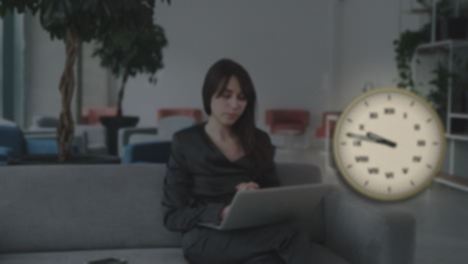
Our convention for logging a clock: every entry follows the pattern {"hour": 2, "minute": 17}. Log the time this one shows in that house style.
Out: {"hour": 9, "minute": 47}
